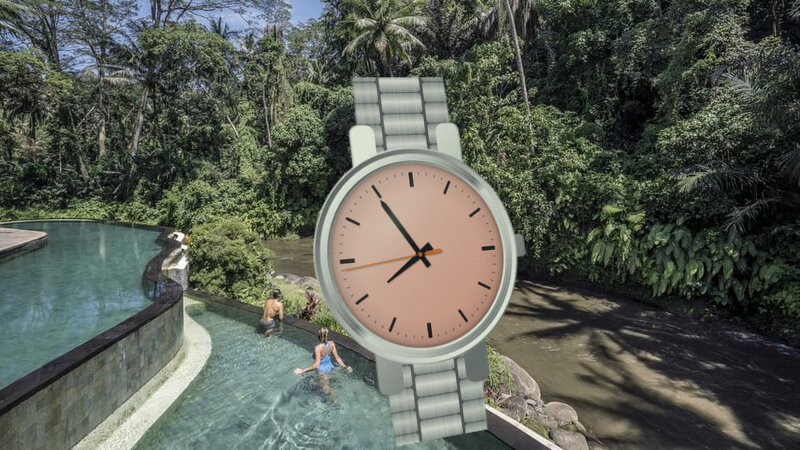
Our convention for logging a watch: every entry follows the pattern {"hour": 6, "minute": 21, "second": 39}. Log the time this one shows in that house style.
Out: {"hour": 7, "minute": 54, "second": 44}
